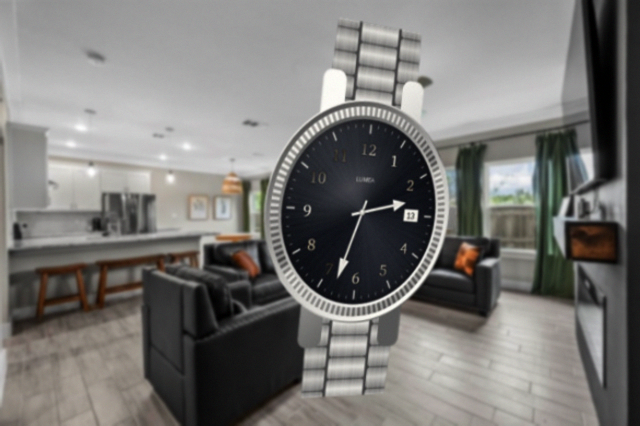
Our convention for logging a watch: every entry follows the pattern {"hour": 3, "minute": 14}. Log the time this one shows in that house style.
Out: {"hour": 2, "minute": 33}
